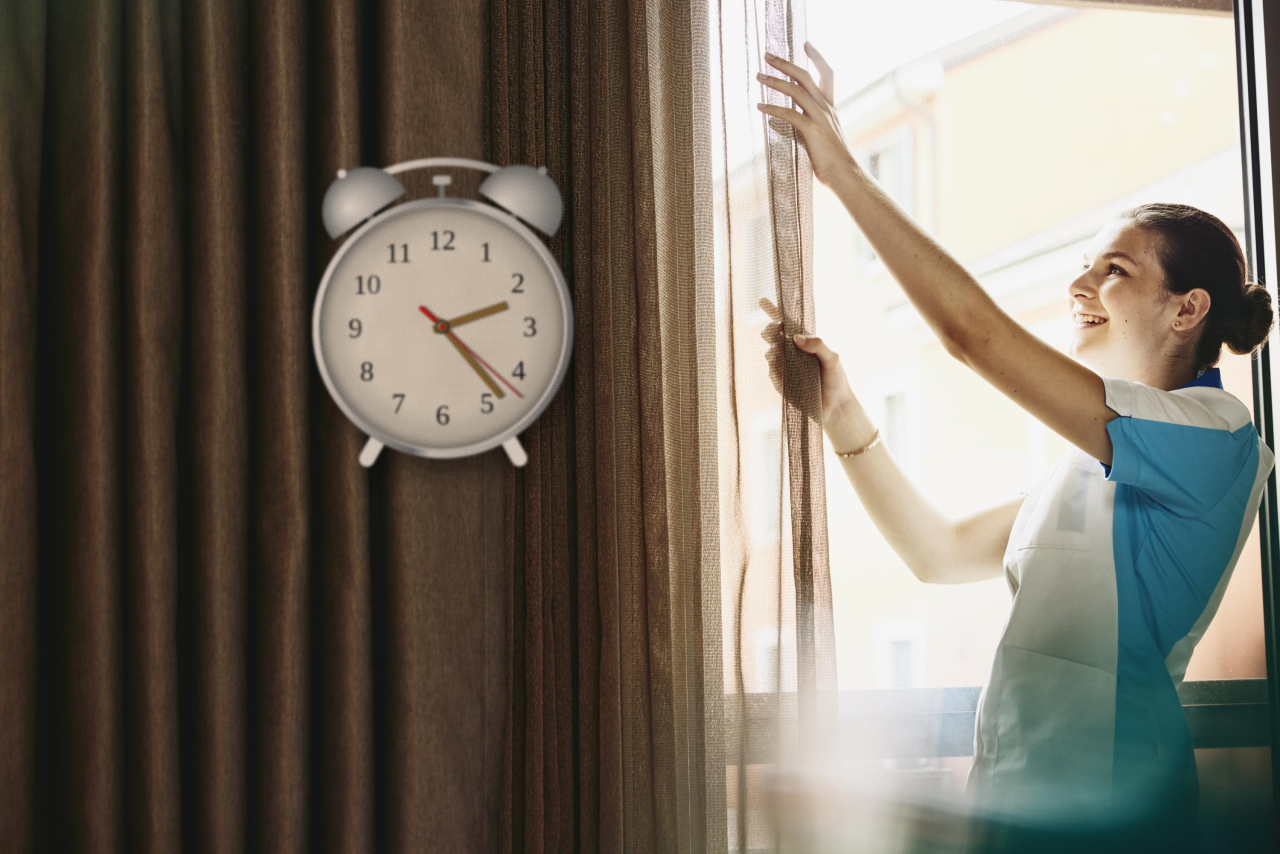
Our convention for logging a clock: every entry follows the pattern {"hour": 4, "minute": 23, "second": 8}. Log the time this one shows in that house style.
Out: {"hour": 2, "minute": 23, "second": 22}
